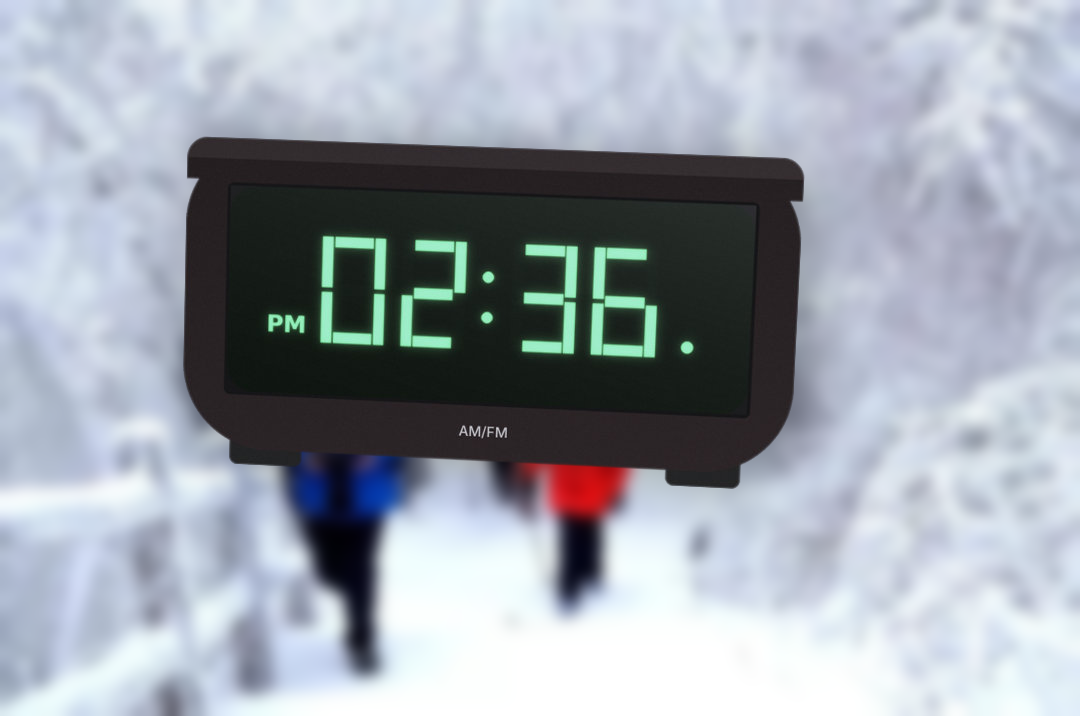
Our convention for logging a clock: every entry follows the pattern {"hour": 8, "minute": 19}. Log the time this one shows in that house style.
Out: {"hour": 2, "minute": 36}
